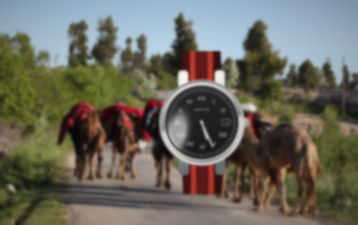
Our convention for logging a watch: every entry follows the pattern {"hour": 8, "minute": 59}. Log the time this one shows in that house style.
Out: {"hour": 5, "minute": 26}
